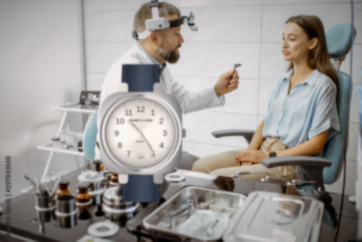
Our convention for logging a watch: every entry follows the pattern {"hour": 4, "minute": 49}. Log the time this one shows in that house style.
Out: {"hour": 10, "minute": 25}
